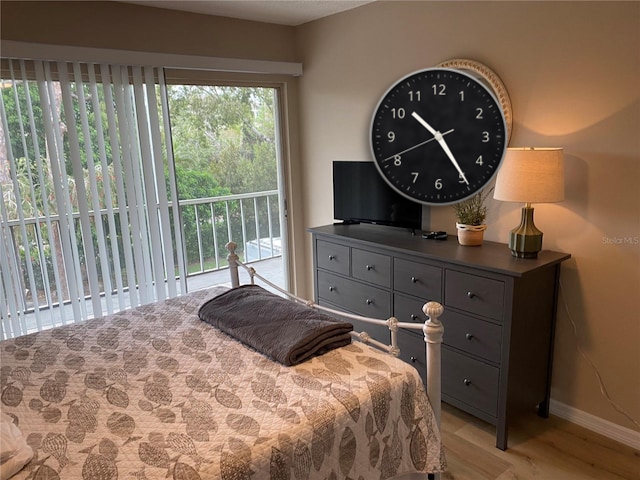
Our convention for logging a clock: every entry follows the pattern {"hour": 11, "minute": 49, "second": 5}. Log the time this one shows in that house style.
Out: {"hour": 10, "minute": 24, "second": 41}
